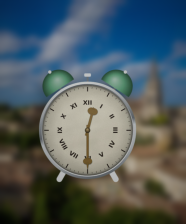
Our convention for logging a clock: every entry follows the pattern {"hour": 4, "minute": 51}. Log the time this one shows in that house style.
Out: {"hour": 12, "minute": 30}
